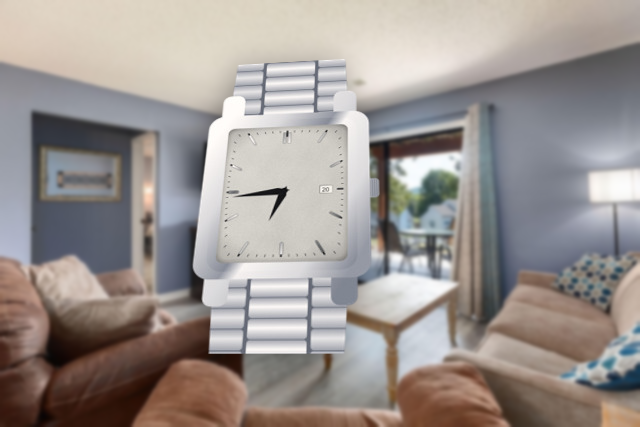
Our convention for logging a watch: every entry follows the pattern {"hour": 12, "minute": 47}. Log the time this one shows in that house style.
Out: {"hour": 6, "minute": 44}
